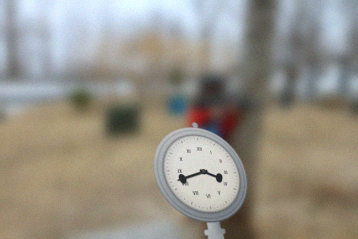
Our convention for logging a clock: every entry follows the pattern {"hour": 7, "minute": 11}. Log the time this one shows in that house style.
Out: {"hour": 3, "minute": 42}
